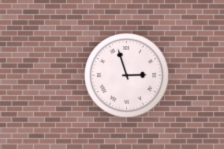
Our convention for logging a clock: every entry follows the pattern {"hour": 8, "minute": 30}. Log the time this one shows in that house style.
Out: {"hour": 2, "minute": 57}
